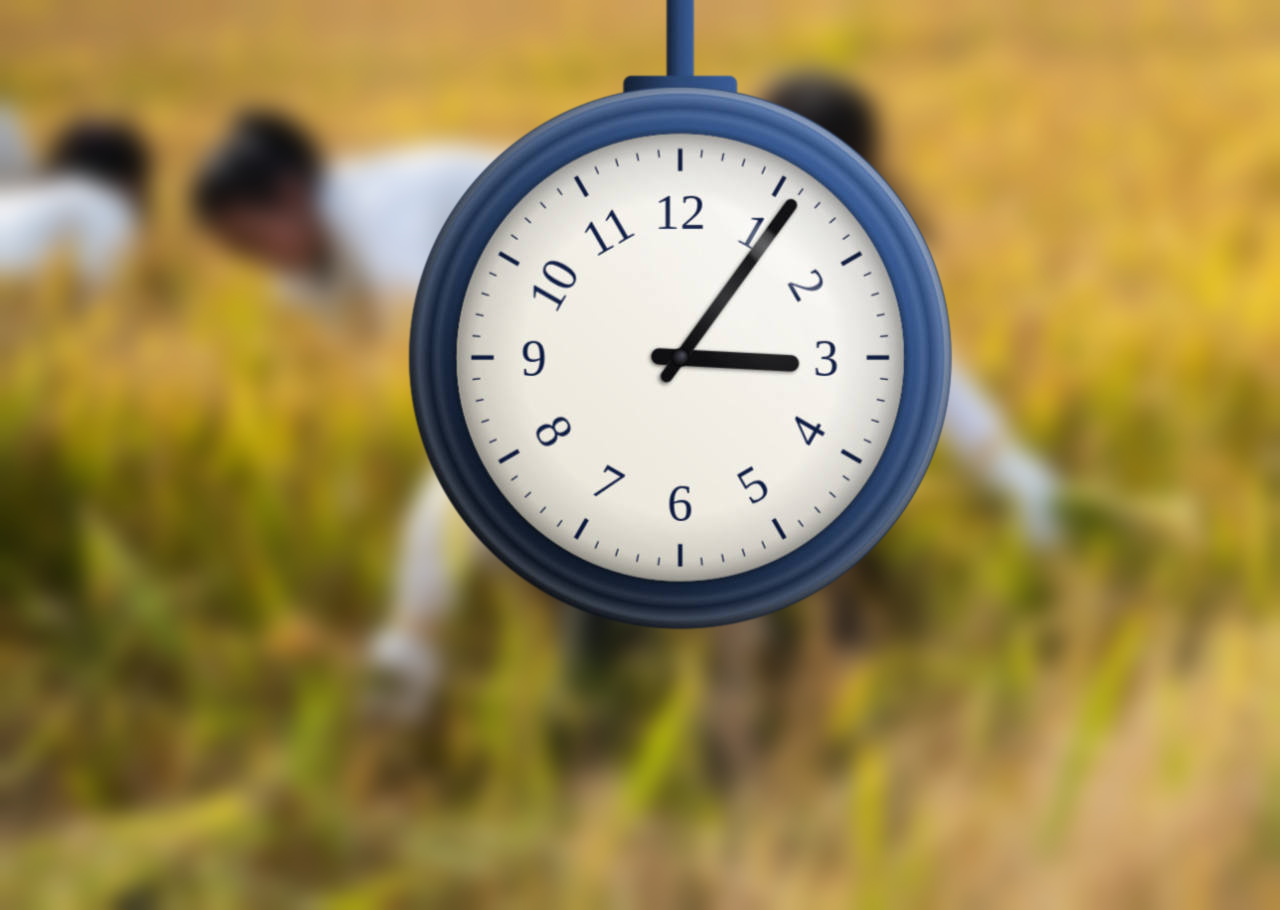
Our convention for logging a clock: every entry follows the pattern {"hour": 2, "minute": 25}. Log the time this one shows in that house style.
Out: {"hour": 3, "minute": 6}
